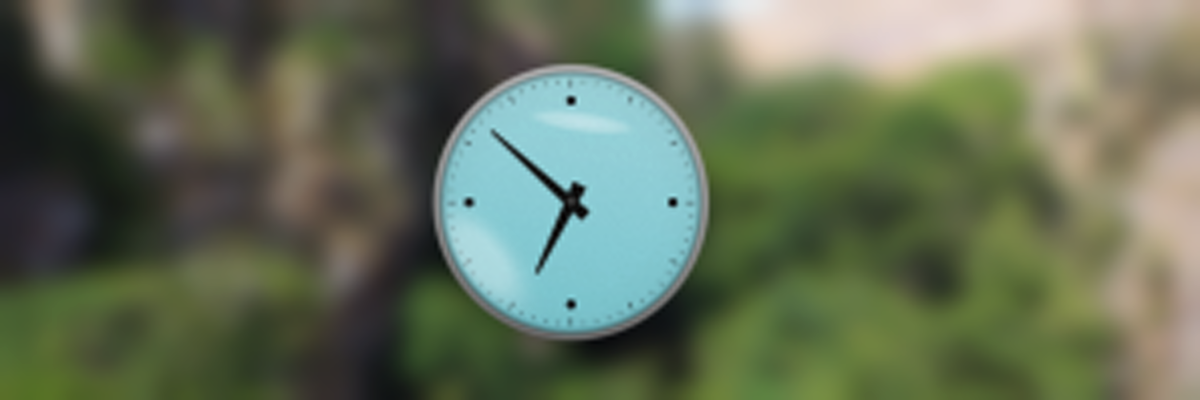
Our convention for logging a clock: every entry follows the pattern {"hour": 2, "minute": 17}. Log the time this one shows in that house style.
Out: {"hour": 6, "minute": 52}
